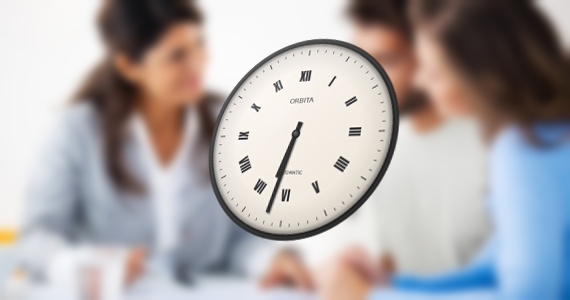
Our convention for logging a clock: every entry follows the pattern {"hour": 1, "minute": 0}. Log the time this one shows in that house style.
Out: {"hour": 6, "minute": 32}
